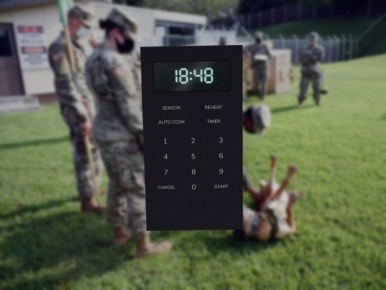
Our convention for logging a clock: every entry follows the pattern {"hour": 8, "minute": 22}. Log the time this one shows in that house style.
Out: {"hour": 18, "minute": 48}
